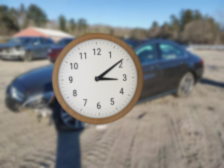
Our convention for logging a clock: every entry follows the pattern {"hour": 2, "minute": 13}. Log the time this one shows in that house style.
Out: {"hour": 3, "minute": 9}
